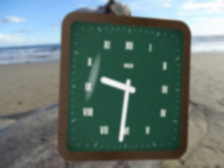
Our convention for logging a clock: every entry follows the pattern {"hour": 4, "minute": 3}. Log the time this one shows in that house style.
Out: {"hour": 9, "minute": 31}
